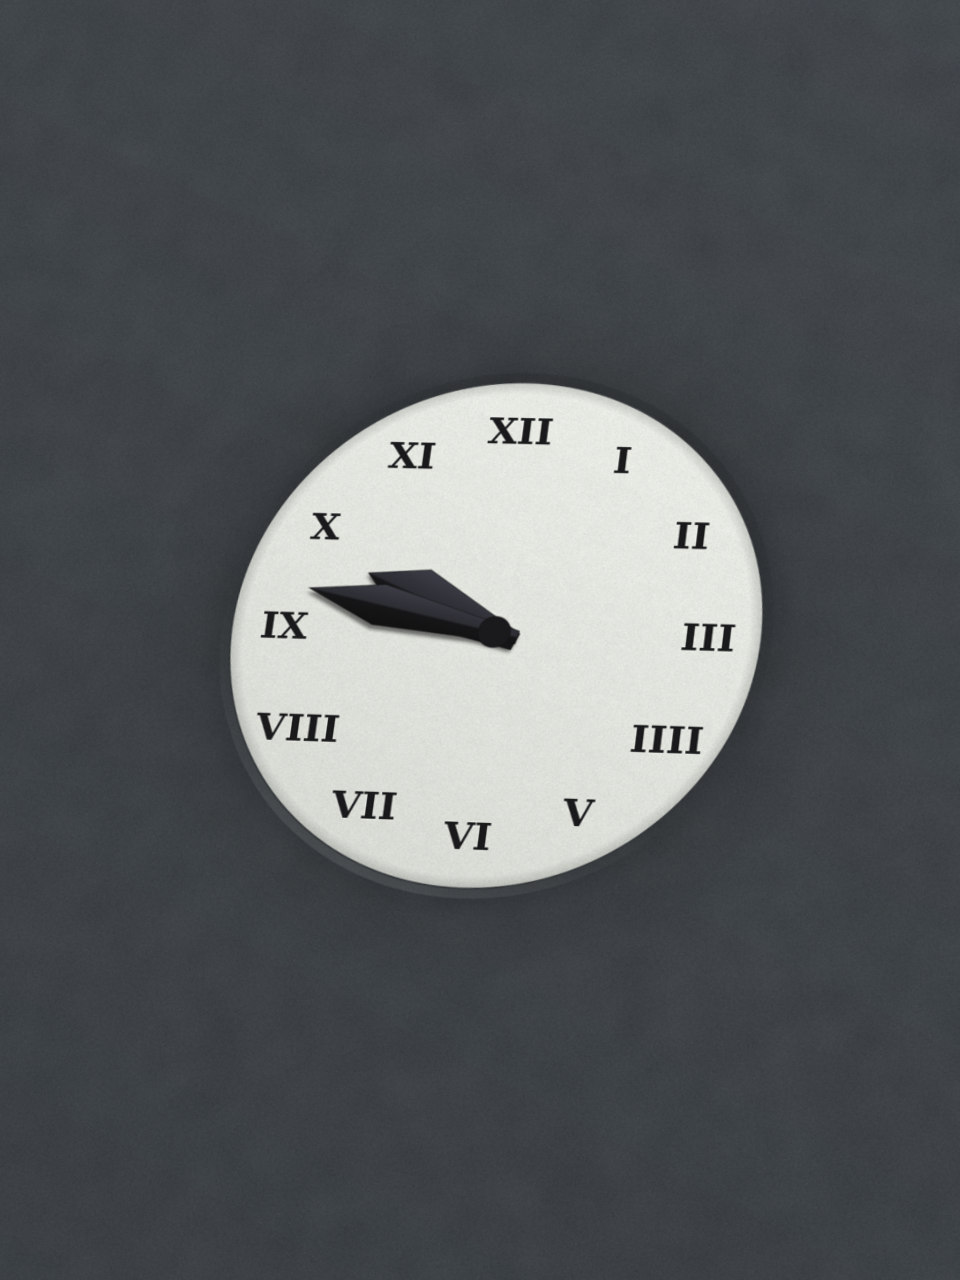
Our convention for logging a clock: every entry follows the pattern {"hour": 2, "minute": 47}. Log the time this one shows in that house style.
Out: {"hour": 9, "minute": 47}
